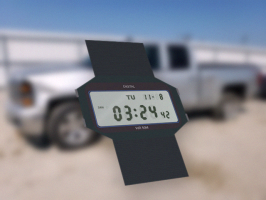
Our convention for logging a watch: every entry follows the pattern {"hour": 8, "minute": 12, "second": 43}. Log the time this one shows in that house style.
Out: {"hour": 3, "minute": 24, "second": 42}
